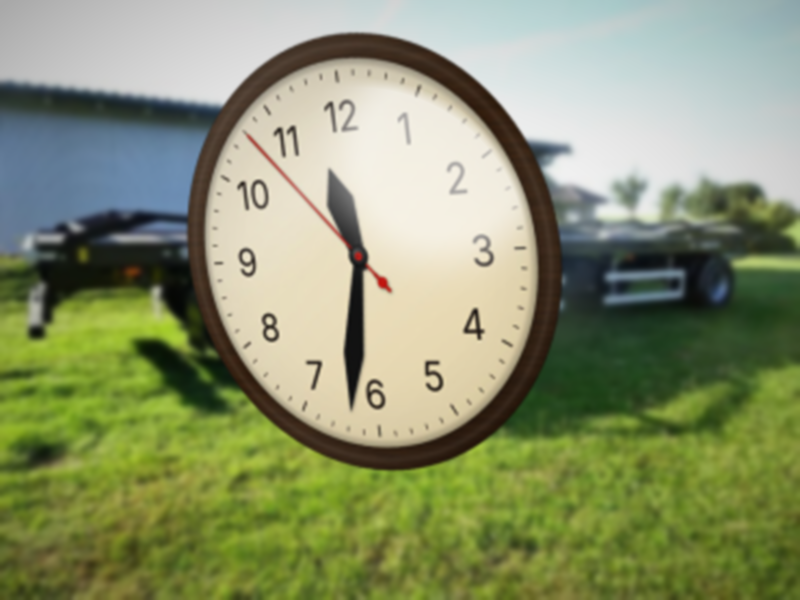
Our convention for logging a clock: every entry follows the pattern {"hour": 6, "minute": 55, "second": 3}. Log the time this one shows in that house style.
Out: {"hour": 11, "minute": 31, "second": 53}
